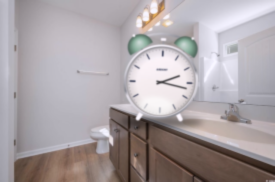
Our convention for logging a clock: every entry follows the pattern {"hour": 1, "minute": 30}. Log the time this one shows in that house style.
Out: {"hour": 2, "minute": 17}
